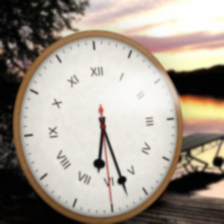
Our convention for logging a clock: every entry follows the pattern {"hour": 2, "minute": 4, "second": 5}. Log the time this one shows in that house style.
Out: {"hour": 6, "minute": 27, "second": 30}
